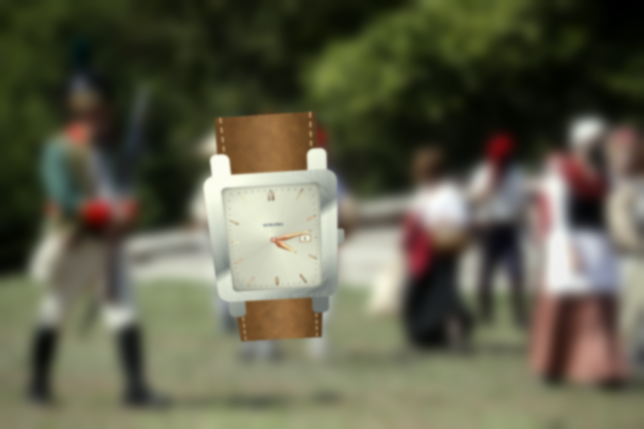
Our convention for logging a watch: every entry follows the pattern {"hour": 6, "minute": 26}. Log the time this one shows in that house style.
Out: {"hour": 4, "minute": 13}
